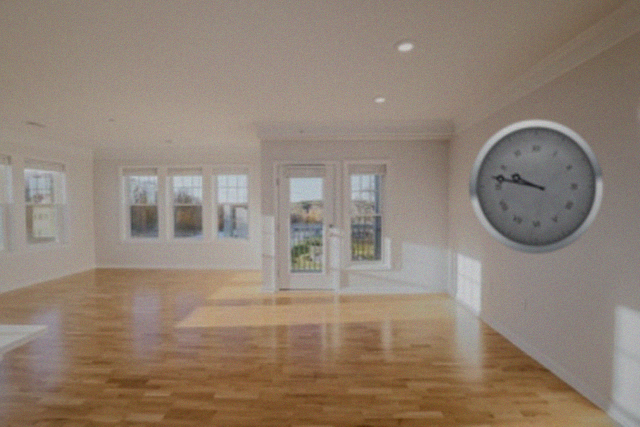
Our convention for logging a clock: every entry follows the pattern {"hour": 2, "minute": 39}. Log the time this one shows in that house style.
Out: {"hour": 9, "minute": 47}
